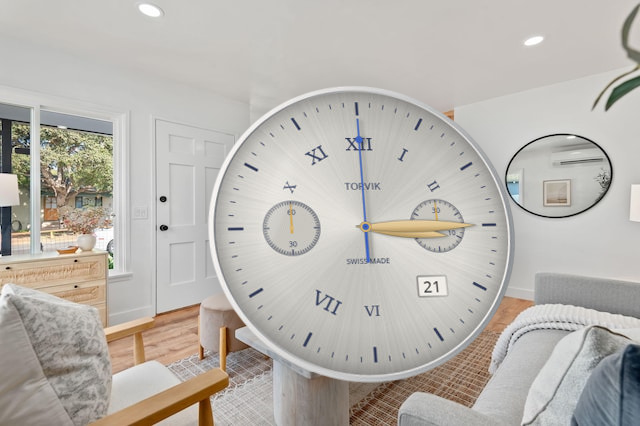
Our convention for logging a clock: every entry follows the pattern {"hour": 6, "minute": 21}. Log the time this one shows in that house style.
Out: {"hour": 3, "minute": 15}
